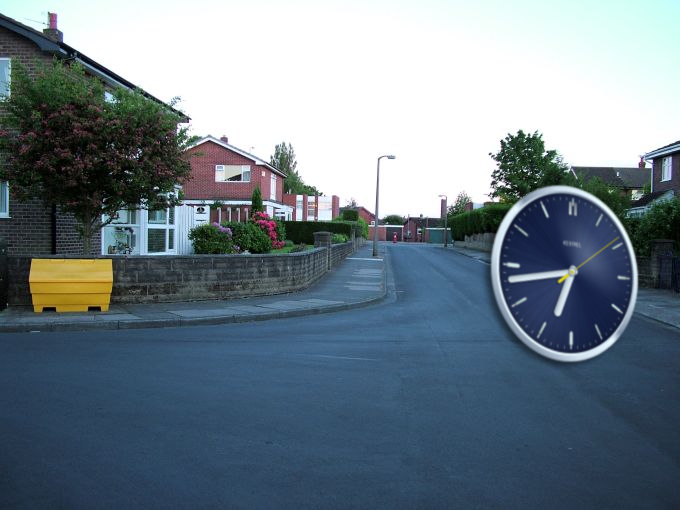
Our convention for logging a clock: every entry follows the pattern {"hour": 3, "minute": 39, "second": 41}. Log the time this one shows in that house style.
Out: {"hour": 6, "minute": 43, "second": 9}
